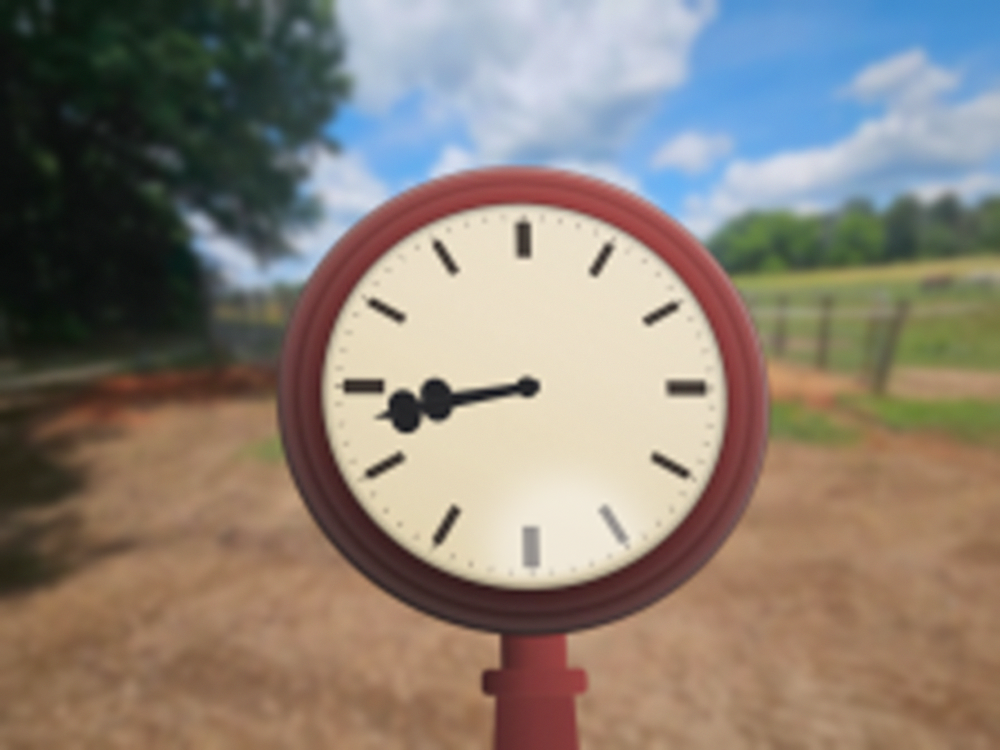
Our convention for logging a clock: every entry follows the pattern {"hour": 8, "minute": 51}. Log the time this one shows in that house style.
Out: {"hour": 8, "minute": 43}
